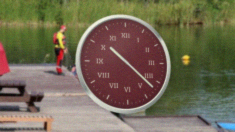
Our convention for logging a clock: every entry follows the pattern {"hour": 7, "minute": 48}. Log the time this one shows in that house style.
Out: {"hour": 10, "minute": 22}
